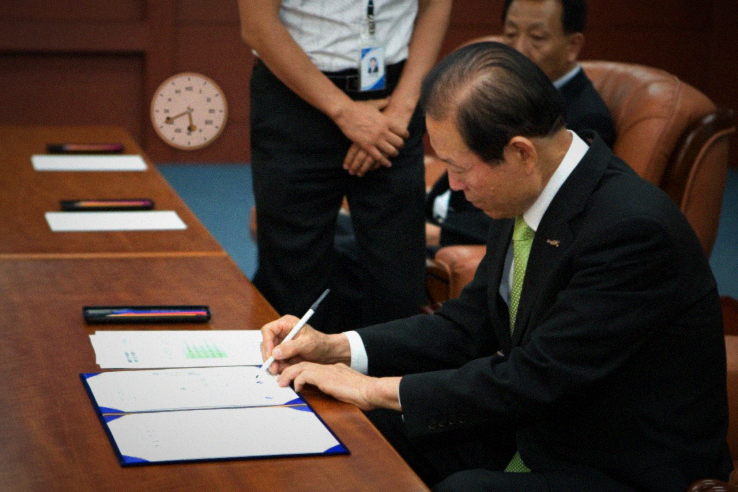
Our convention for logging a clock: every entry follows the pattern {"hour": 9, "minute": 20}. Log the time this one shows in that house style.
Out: {"hour": 5, "minute": 41}
